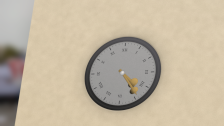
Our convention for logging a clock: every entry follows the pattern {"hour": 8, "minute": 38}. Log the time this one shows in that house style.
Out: {"hour": 4, "minute": 24}
